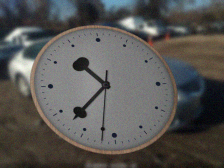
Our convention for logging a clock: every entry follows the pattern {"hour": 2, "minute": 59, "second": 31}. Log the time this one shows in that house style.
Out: {"hour": 10, "minute": 37, "second": 32}
